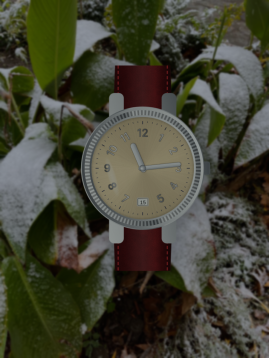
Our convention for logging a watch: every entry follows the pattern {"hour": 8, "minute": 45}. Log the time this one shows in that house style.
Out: {"hour": 11, "minute": 14}
